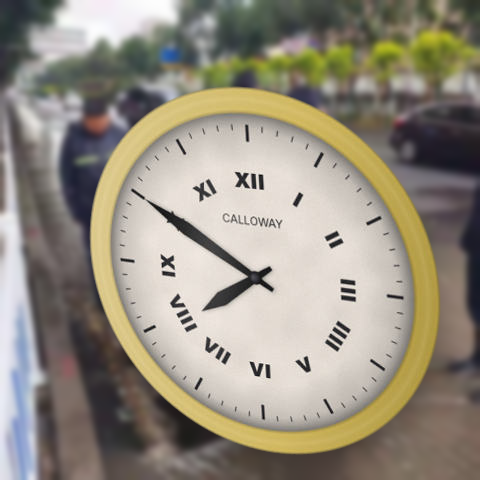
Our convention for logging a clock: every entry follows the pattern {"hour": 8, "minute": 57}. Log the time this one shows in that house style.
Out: {"hour": 7, "minute": 50}
